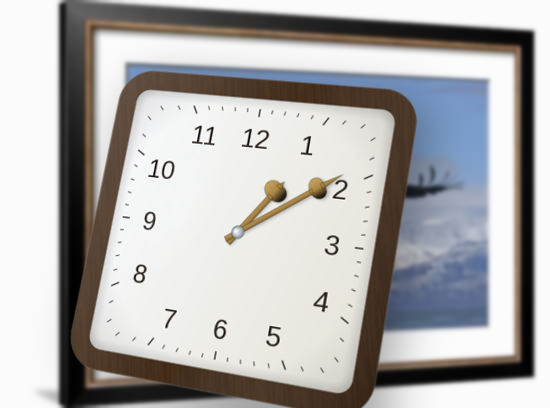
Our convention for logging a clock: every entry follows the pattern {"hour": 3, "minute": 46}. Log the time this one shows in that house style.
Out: {"hour": 1, "minute": 9}
